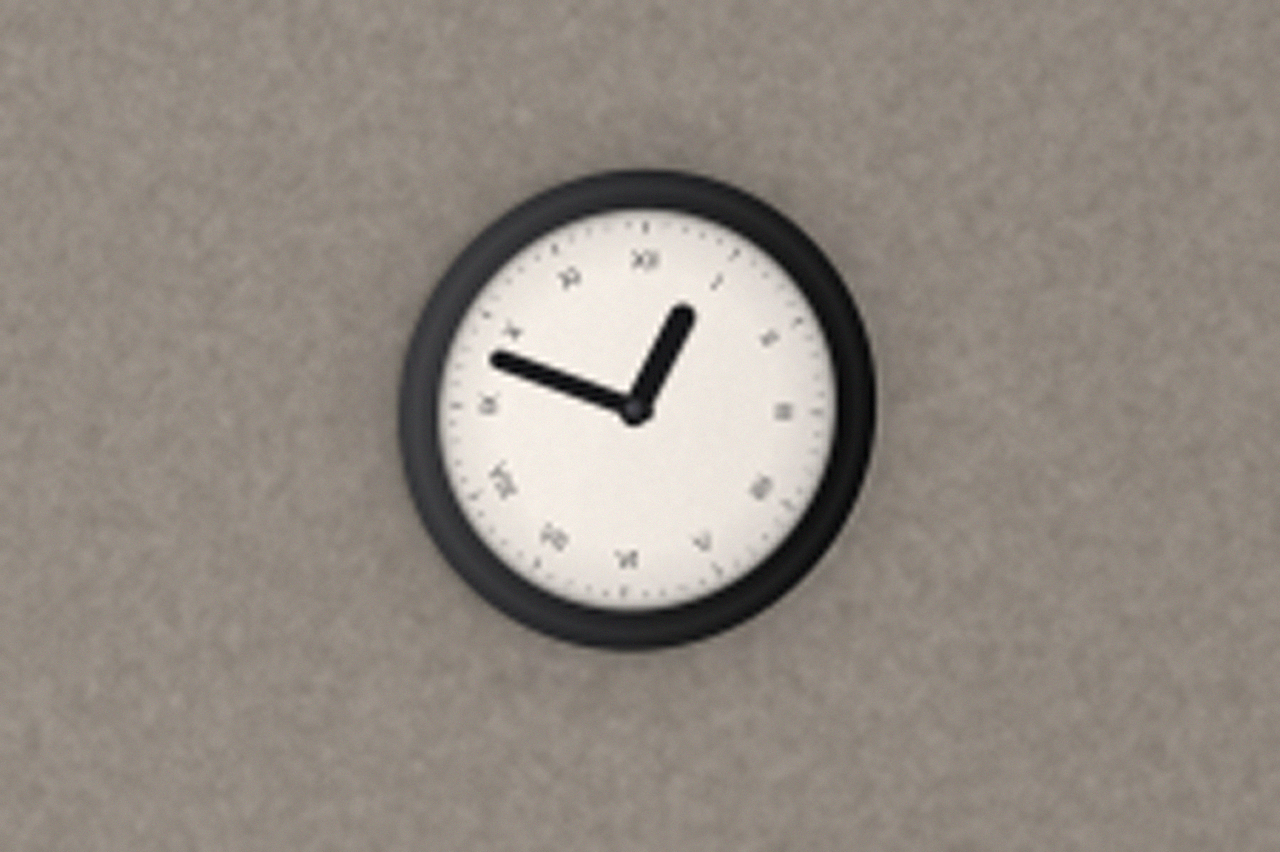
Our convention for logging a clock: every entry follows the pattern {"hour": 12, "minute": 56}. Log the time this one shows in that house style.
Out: {"hour": 12, "minute": 48}
